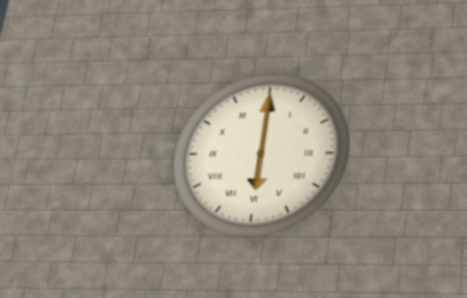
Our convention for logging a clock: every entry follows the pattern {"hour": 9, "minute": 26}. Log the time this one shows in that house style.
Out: {"hour": 6, "minute": 0}
